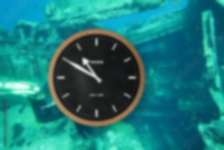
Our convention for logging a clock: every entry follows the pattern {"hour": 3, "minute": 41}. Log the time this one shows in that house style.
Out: {"hour": 10, "minute": 50}
